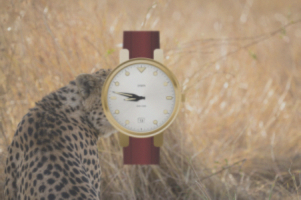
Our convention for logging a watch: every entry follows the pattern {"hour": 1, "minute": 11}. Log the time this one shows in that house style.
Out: {"hour": 8, "minute": 47}
